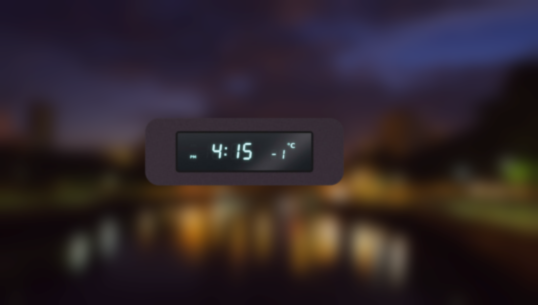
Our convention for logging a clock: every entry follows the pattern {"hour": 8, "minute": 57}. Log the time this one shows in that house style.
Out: {"hour": 4, "minute": 15}
